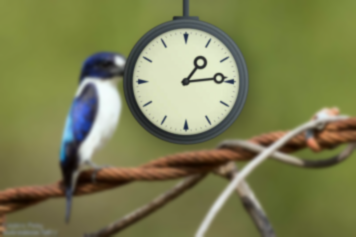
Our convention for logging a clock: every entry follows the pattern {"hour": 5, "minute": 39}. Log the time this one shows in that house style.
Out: {"hour": 1, "minute": 14}
